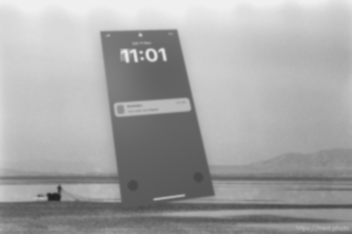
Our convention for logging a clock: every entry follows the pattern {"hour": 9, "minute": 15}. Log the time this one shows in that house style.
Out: {"hour": 11, "minute": 1}
